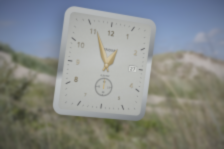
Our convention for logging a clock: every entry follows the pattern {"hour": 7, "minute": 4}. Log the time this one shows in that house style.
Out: {"hour": 12, "minute": 56}
